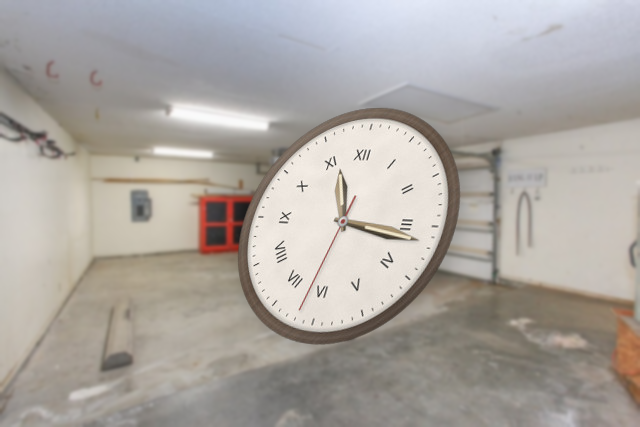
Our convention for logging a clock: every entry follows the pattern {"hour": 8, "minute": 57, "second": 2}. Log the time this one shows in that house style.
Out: {"hour": 11, "minute": 16, "second": 32}
